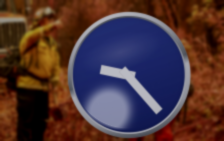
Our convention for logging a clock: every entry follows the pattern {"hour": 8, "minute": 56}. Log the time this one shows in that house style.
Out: {"hour": 9, "minute": 23}
